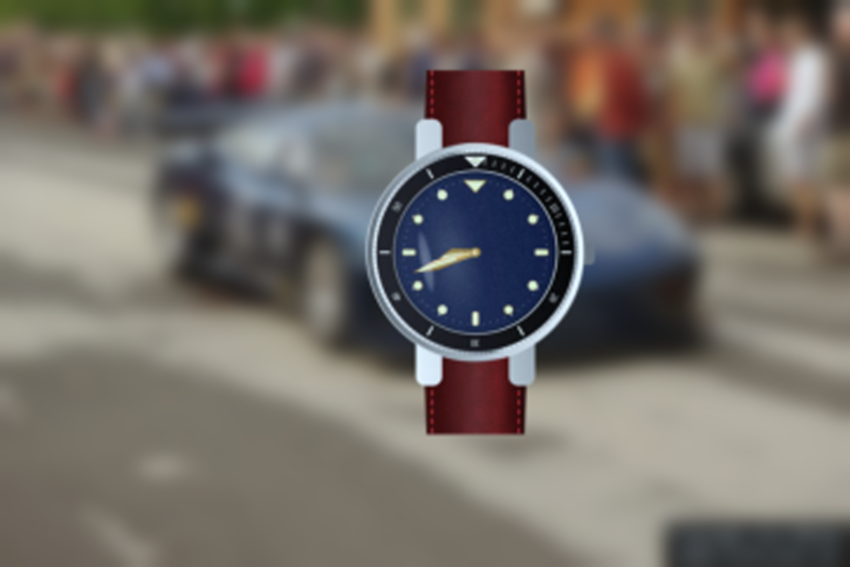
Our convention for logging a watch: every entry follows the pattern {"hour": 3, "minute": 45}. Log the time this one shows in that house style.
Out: {"hour": 8, "minute": 42}
